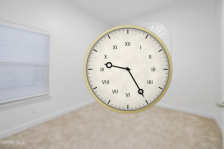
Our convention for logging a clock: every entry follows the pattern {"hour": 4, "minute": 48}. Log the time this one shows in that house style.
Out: {"hour": 9, "minute": 25}
